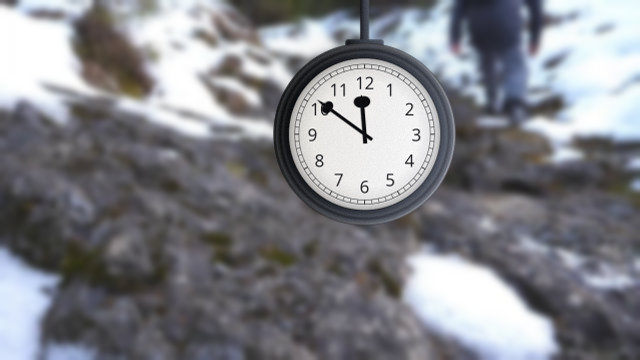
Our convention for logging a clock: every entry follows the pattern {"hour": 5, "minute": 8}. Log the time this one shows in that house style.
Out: {"hour": 11, "minute": 51}
